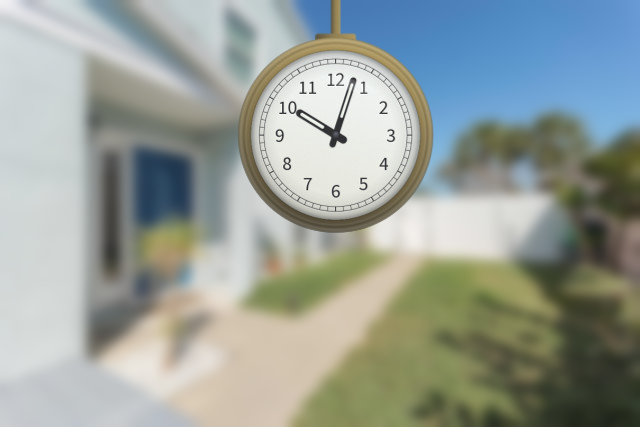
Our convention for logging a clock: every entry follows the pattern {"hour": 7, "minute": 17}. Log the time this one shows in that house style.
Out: {"hour": 10, "minute": 3}
